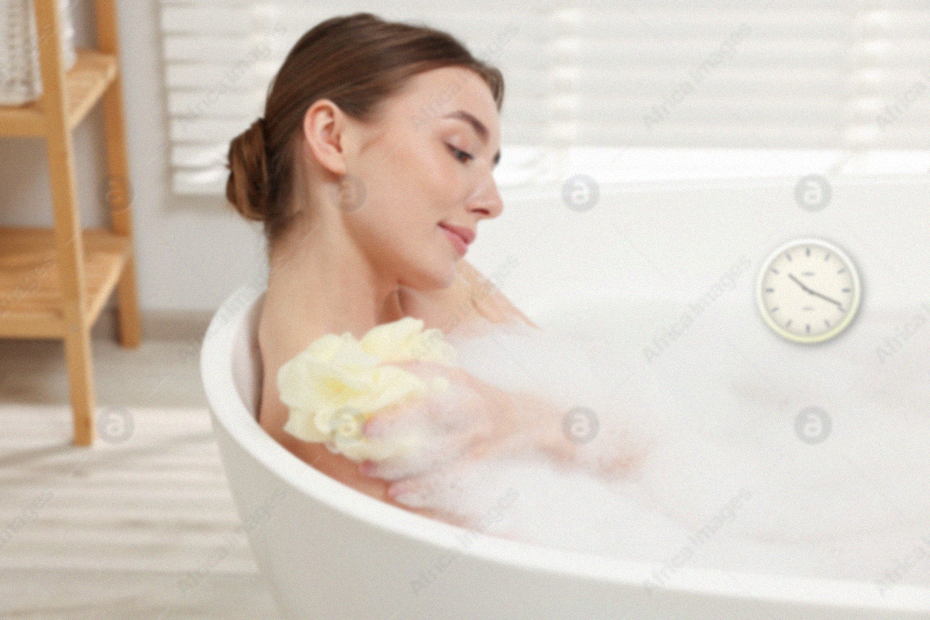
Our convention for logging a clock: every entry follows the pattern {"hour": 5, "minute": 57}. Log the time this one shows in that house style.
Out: {"hour": 10, "minute": 19}
